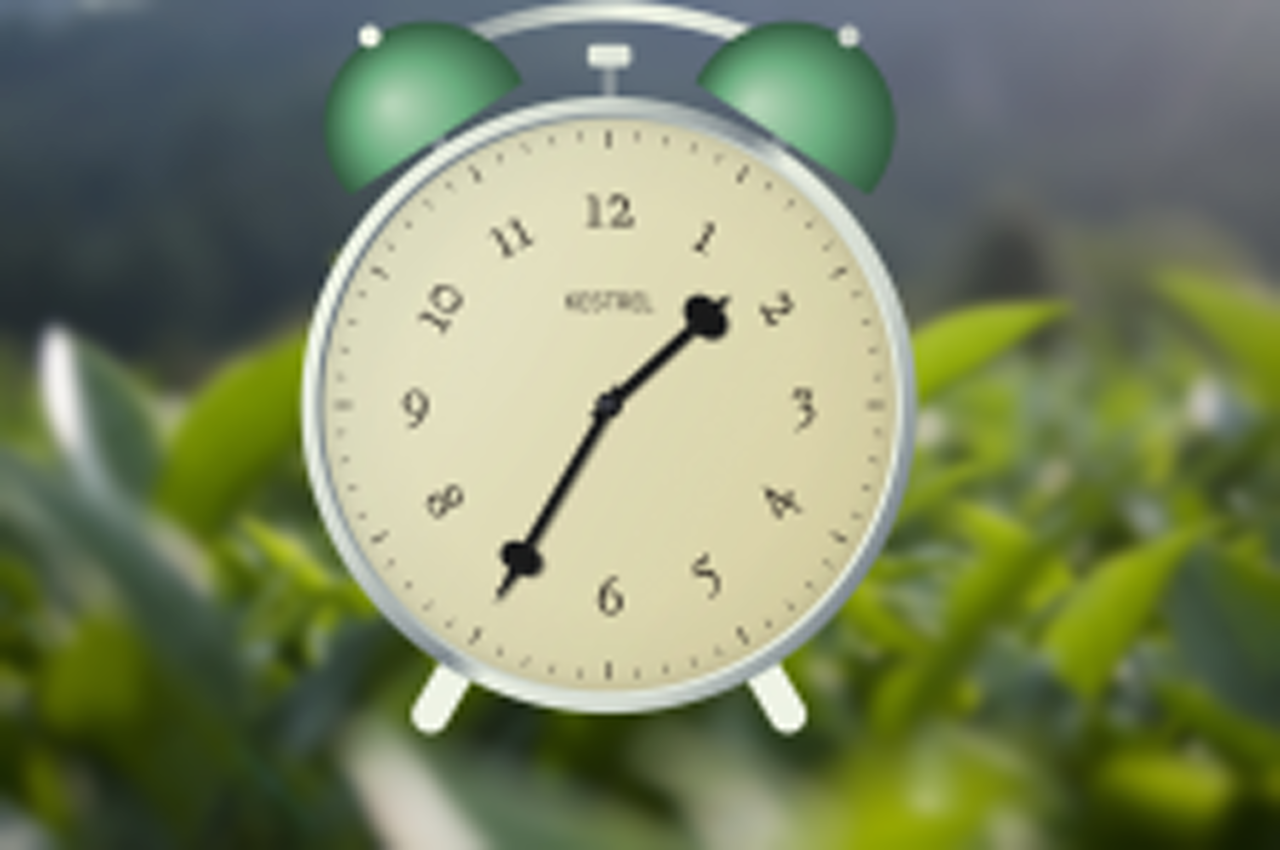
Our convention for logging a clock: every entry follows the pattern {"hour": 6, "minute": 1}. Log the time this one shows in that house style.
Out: {"hour": 1, "minute": 35}
